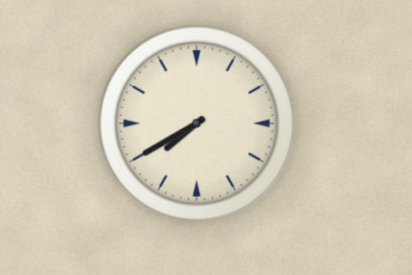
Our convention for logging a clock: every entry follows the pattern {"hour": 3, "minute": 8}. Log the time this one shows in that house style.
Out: {"hour": 7, "minute": 40}
